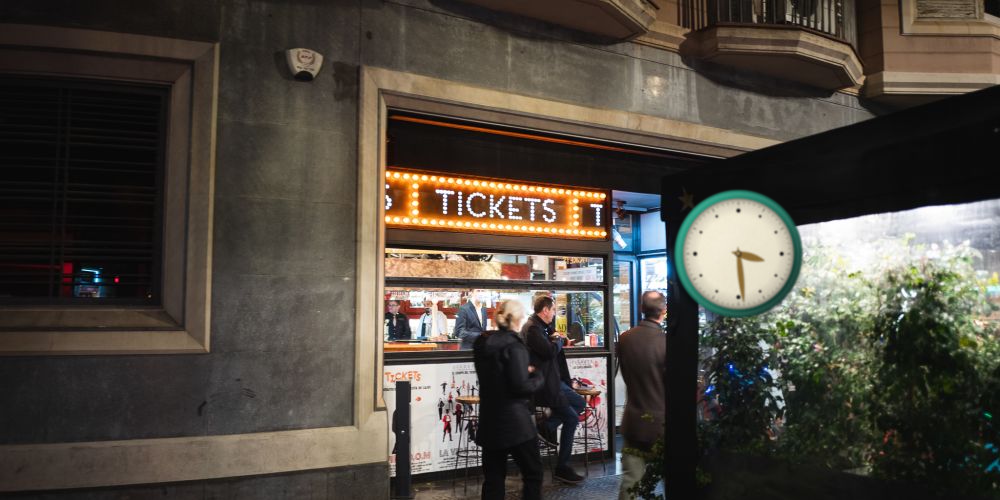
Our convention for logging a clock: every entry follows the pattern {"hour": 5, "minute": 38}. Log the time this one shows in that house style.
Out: {"hour": 3, "minute": 29}
